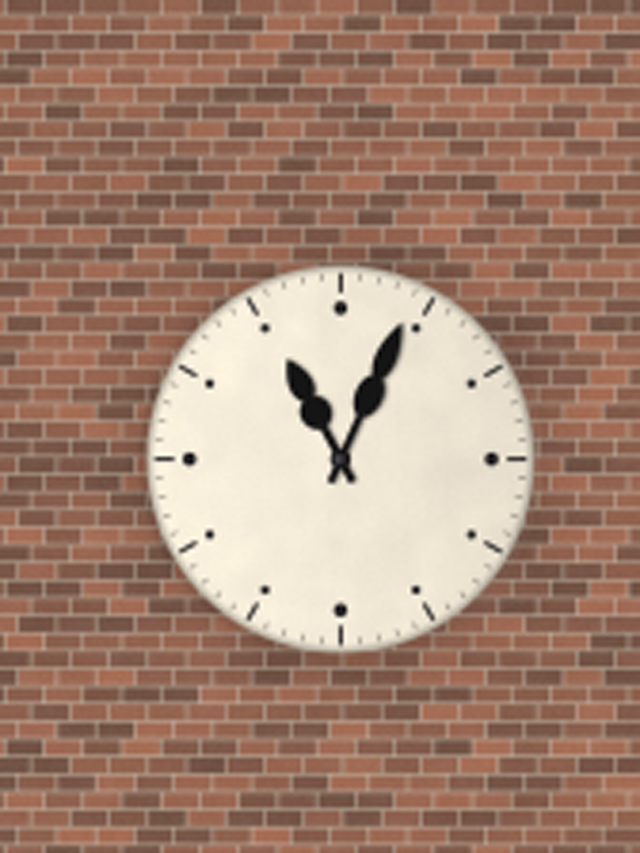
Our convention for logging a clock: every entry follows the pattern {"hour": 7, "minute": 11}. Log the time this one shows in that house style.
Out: {"hour": 11, "minute": 4}
